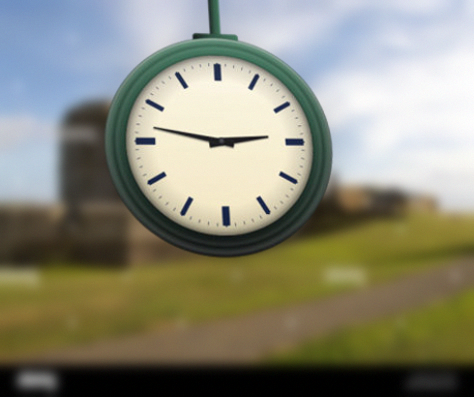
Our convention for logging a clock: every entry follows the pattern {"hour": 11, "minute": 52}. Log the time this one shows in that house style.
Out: {"hour": 2, "minute": 47}
